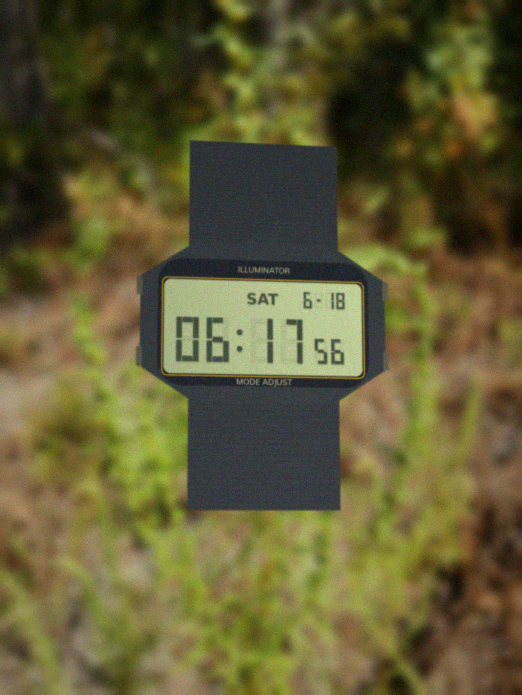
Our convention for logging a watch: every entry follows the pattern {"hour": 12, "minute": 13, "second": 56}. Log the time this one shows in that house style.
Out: {"hour": 6, "minute": 17, "second": 56}
